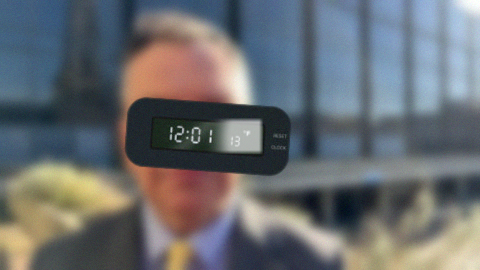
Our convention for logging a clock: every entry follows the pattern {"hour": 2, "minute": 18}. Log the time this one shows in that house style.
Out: {"hour": 12, "minute": 1}
